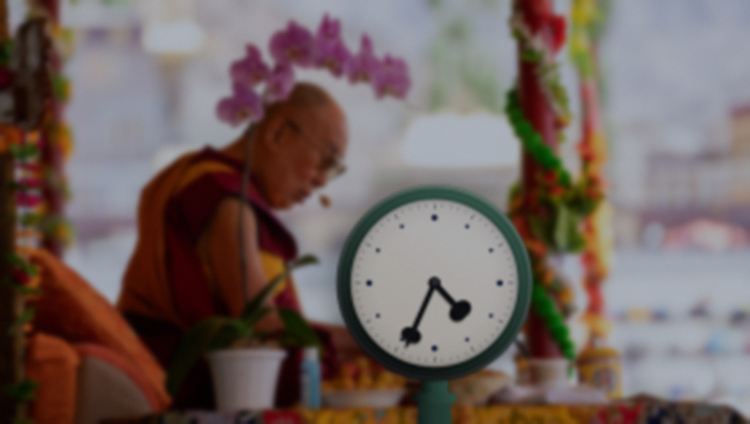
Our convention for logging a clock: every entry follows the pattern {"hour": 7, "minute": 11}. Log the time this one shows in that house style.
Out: {"hour": 4, "minute": 34}
